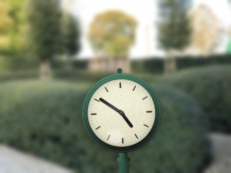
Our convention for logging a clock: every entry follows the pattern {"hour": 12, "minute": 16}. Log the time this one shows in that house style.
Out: {"hour": 4, "minute": 51}
